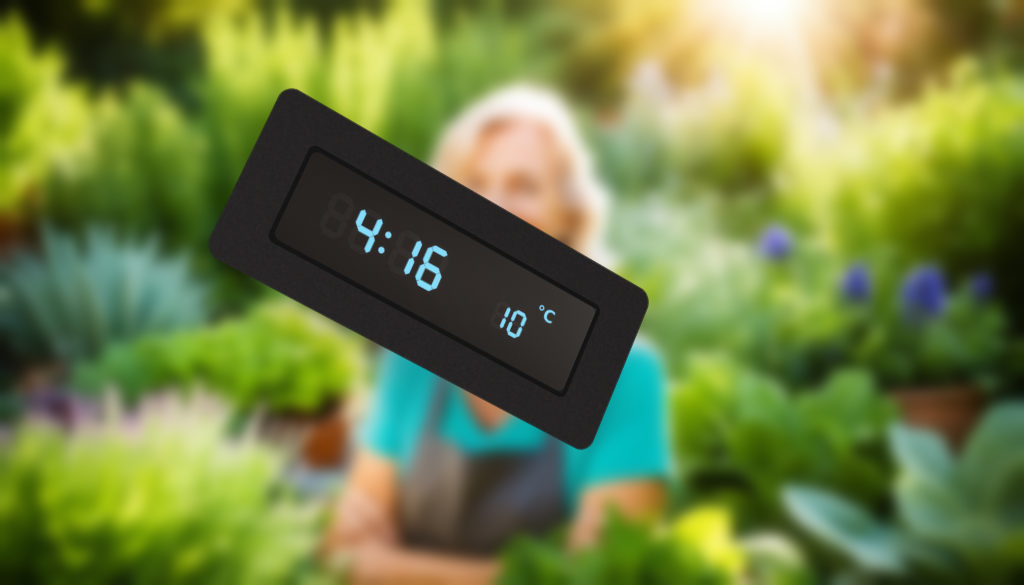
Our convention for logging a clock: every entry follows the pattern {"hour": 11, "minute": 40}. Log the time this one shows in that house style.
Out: {"hour": 4, "minute": 16}
